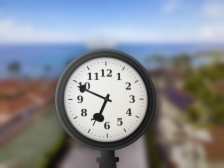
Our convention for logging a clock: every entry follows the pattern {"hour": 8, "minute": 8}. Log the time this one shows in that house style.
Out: {"hour": 6, "minute": 49}
